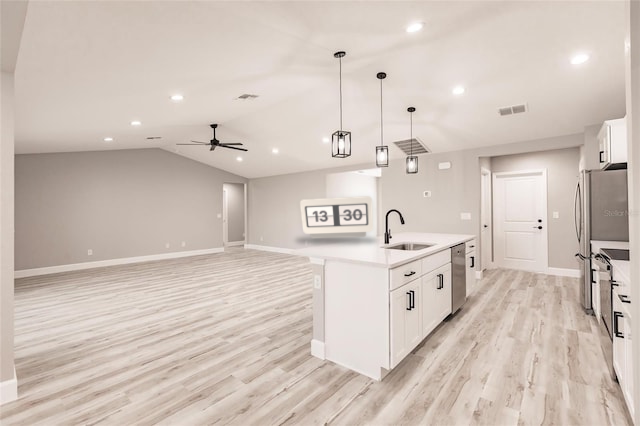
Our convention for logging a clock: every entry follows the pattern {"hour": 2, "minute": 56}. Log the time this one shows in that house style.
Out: {"hour": 13, "minute": 30}
